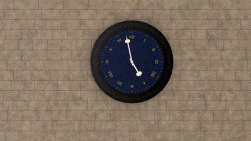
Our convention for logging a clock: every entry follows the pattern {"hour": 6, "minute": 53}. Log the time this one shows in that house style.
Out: {"hour": 4, "minute": 58}
